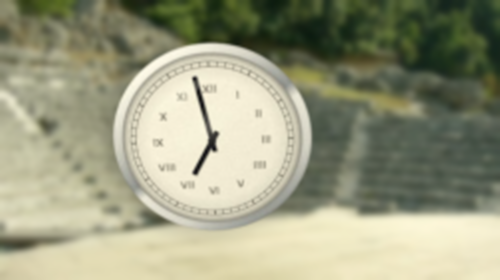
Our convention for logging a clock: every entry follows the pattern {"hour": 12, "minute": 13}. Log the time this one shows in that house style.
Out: {"hour": 6, "minute": 58}
